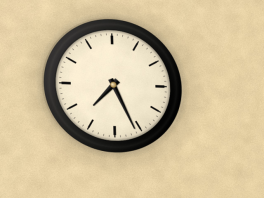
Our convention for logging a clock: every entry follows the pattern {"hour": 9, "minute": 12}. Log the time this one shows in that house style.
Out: {"hour": 7, "minute": 26}
